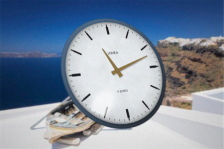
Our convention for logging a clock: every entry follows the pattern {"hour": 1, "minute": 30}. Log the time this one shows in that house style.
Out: {"hour": 11, "minute": 12}
